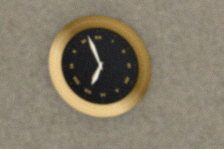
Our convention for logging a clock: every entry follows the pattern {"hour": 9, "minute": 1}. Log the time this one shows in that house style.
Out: {"hour": 6, "minute": 57}
